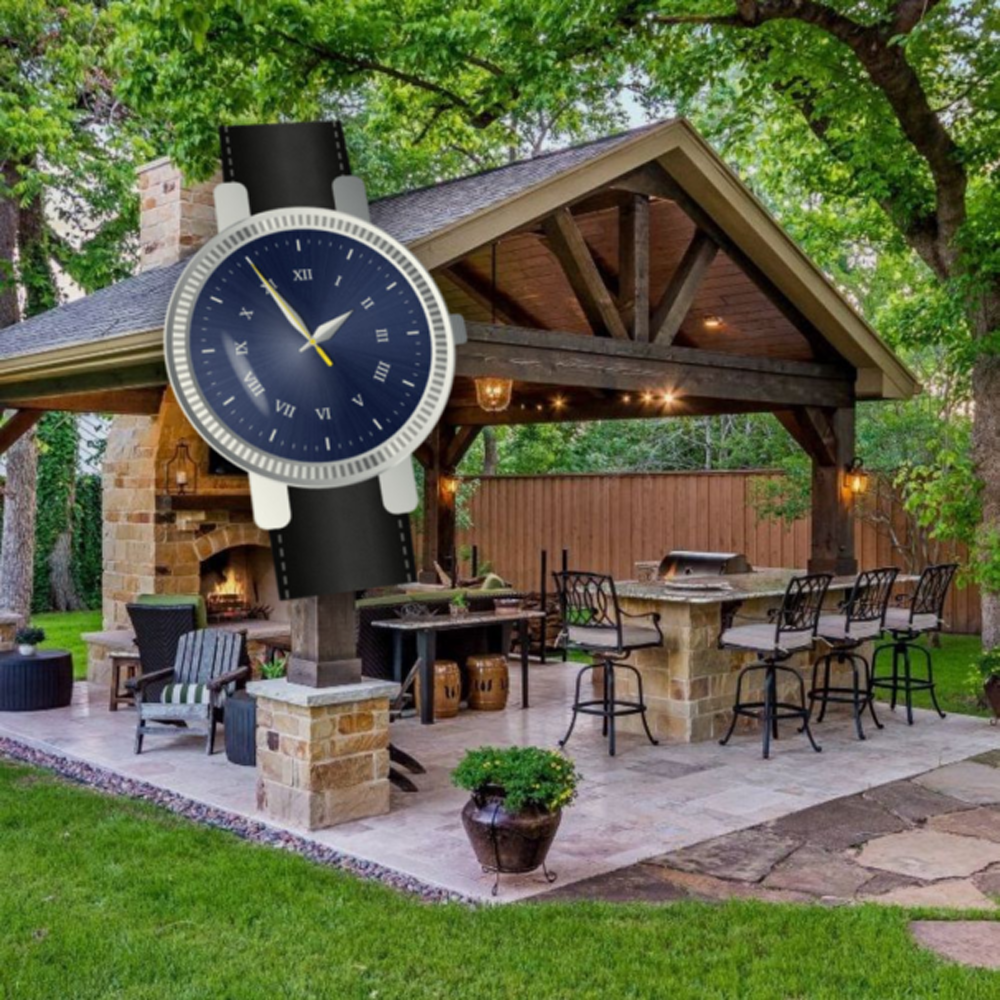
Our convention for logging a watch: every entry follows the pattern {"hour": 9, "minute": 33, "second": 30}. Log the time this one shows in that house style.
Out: {"hour": 1, "minute": 54, "second": 55}
